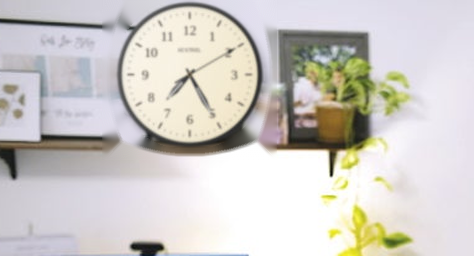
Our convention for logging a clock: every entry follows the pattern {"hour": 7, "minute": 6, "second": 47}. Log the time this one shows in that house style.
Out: {"hour": 7, "minute": 25, "second": 10}
